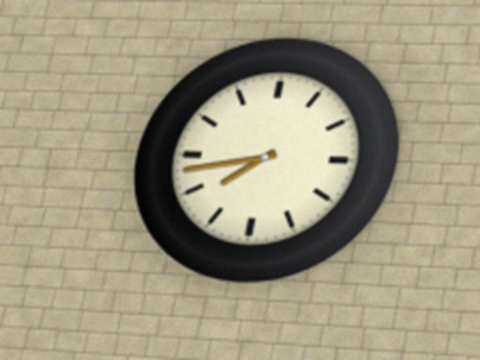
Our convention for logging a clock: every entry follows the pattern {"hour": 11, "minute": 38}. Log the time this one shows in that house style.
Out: {"hour": 7, "minute": 43}
